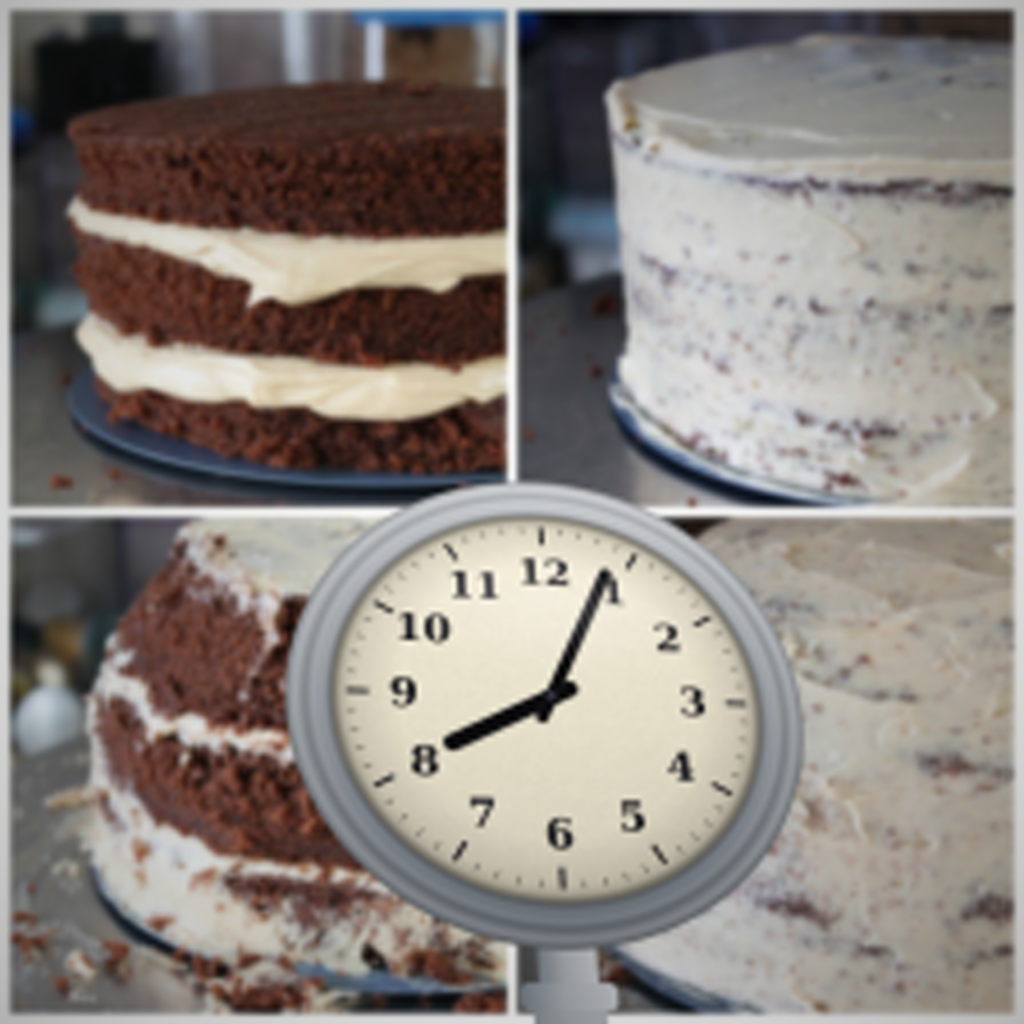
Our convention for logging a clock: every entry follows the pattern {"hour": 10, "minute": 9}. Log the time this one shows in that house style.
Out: {"hour": 8, "minute": 4}
